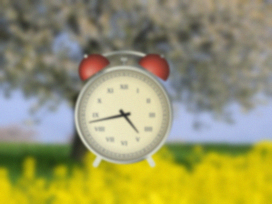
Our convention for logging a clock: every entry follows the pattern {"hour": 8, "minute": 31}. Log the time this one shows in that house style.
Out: {"hour": 4, "minute": 43}
